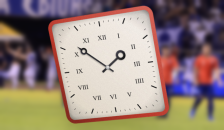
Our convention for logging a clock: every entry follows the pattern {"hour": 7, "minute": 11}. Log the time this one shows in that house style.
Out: {"hour": 1, "minute": 52}
